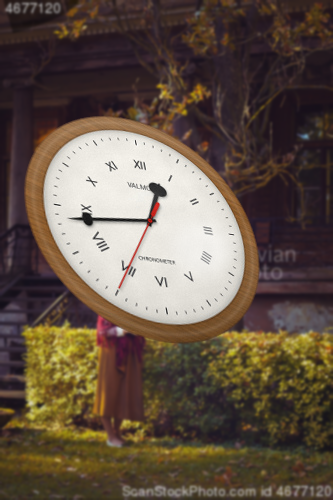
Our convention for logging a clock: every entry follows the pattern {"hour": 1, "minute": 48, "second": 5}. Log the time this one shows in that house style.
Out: {"hour": 12, "minute": 43, "second": 35}
